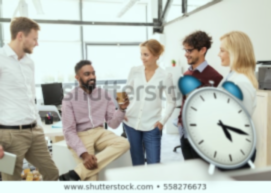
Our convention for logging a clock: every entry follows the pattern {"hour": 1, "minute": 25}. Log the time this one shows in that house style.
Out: {"hour": 5, "minute": 18}
